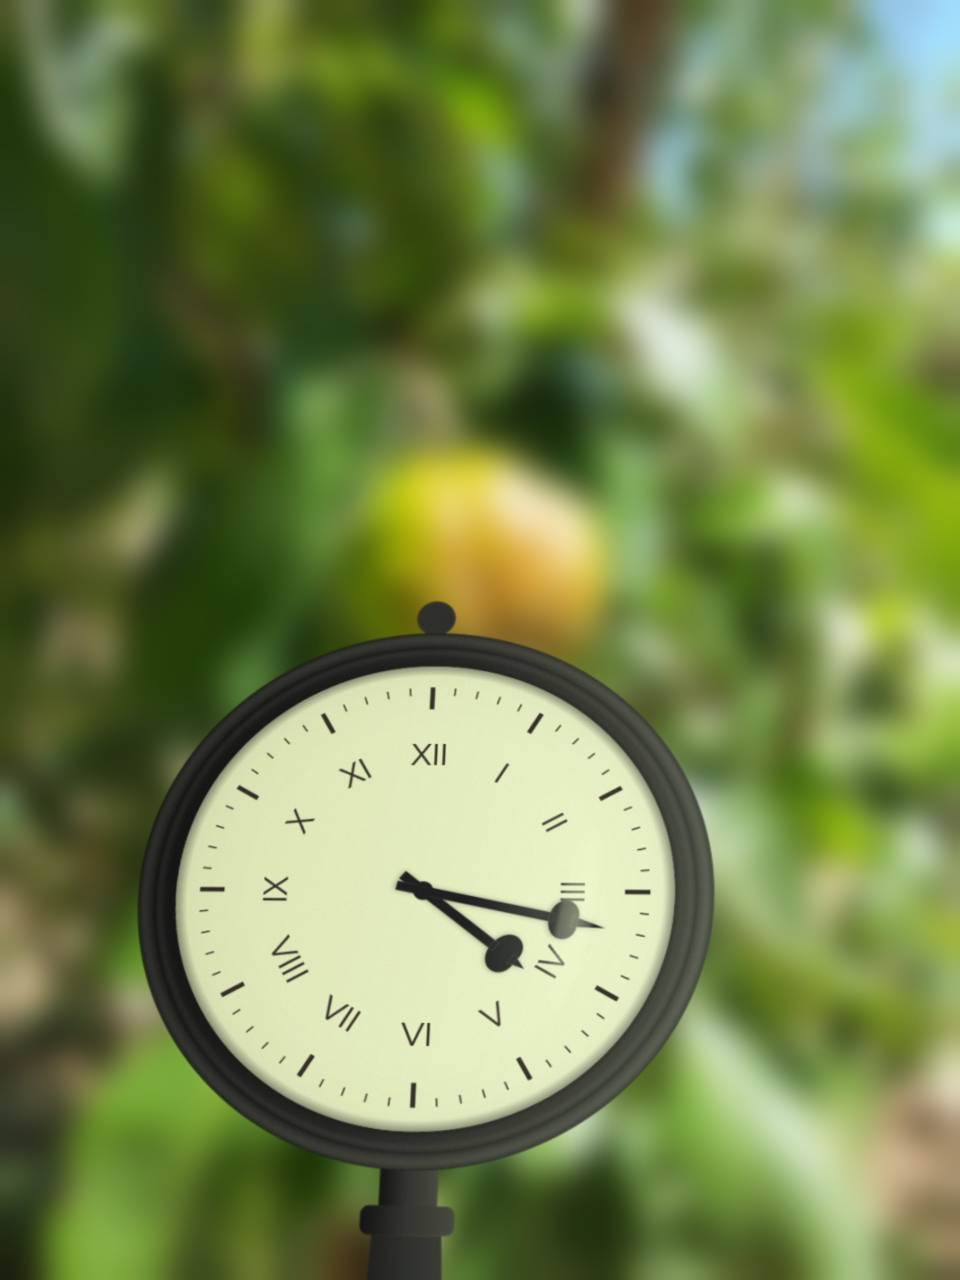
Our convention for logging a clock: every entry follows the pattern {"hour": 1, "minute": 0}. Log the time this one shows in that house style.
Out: {"hour": 4, "minute": 17}
